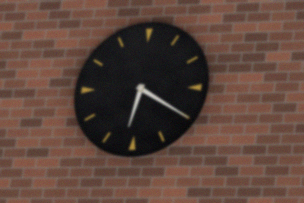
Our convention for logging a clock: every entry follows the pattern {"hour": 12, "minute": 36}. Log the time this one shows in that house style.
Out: {"hour": 6, "minute": 20}
